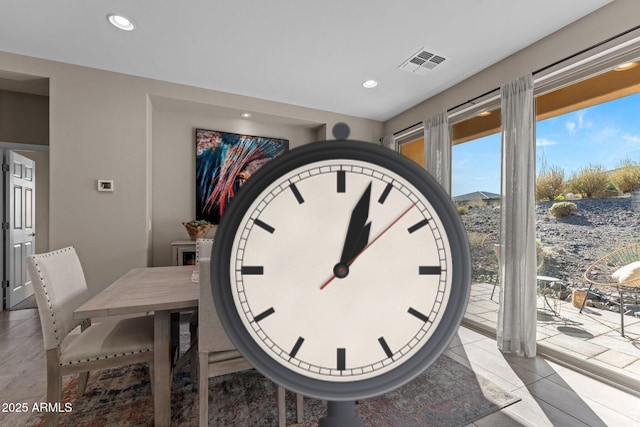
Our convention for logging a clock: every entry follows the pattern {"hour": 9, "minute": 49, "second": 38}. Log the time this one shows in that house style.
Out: {"hour": 1, "minute": 3, "second": 8}
